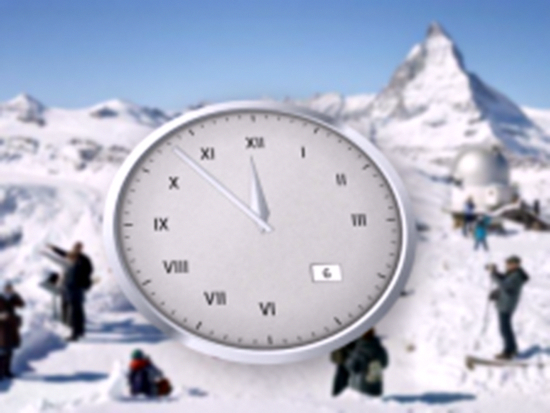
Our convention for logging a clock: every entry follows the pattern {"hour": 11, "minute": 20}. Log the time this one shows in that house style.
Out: {"hour": 11, "minute": 53}
